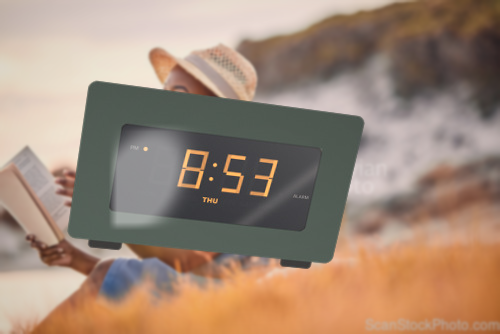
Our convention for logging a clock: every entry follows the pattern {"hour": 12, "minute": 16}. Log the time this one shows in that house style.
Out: {"hour": 8, "minute": 53}
